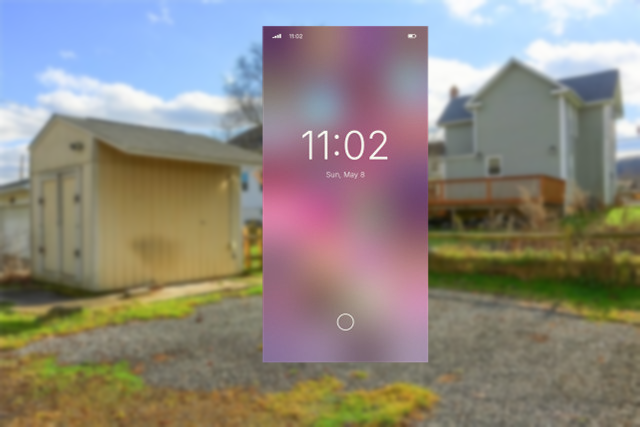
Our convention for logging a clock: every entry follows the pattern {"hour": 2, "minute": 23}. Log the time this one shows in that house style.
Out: {"hour": 11, "minute": 2}
